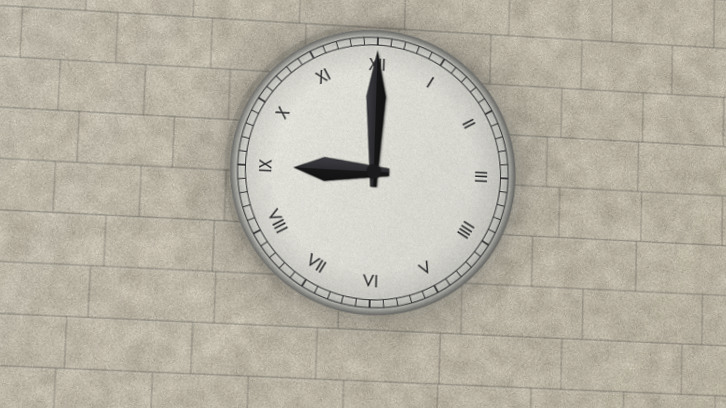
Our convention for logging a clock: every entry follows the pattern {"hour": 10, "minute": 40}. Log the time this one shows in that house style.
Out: {"hour": 9, "minute": 0}
